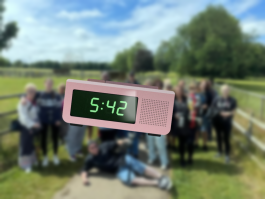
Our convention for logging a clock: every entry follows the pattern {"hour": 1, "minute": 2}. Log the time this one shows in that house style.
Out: {"hour": 5, "minute": 42}
